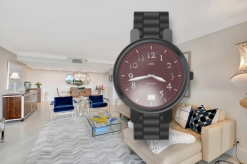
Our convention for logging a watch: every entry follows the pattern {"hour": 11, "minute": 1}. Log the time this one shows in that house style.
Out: {"hour": 3, "minute": 43}
